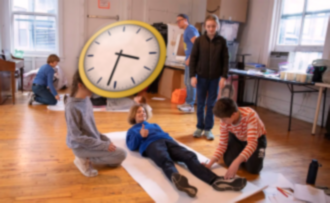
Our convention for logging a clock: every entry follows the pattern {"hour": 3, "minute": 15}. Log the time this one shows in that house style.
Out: {"hour": 3, "minute": 32}
